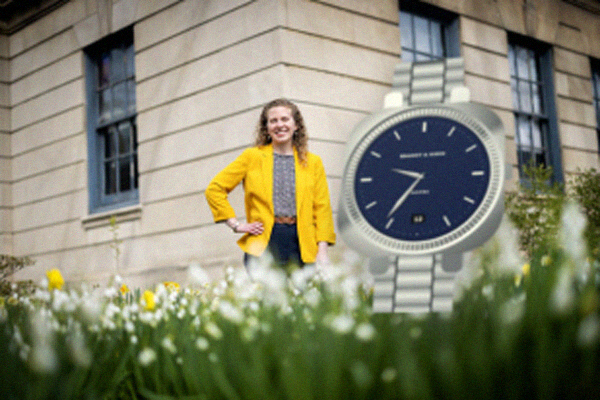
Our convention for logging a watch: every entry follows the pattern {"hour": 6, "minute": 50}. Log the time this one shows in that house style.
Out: {"hour": 9, "minute": 36}
